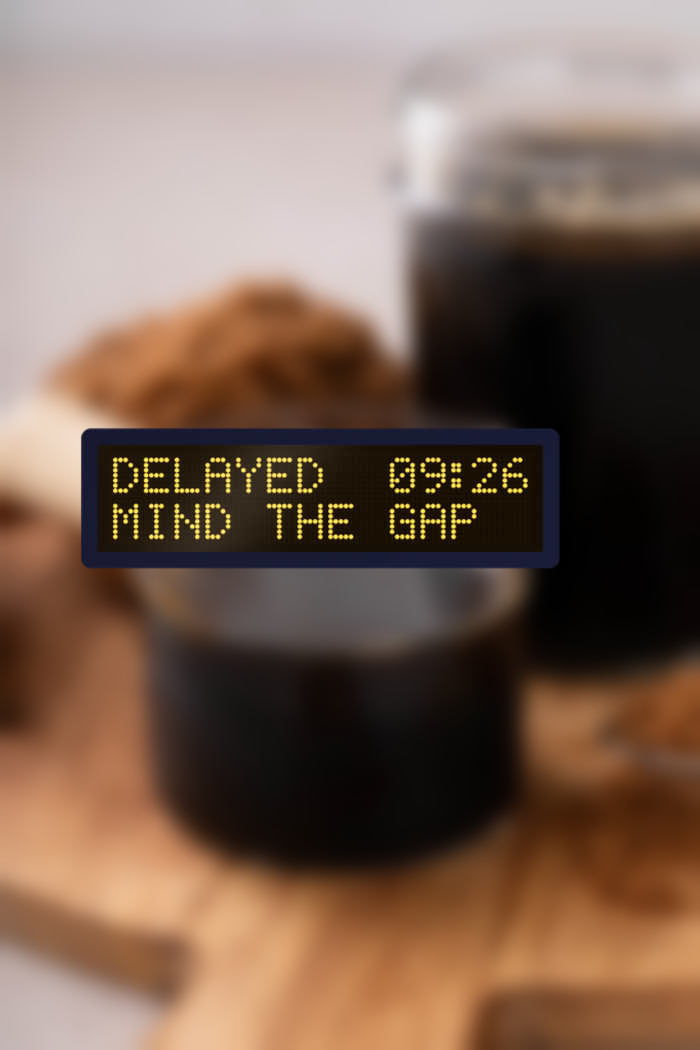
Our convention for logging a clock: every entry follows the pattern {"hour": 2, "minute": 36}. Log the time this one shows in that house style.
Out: {"hour": 9, "minute": 26}
